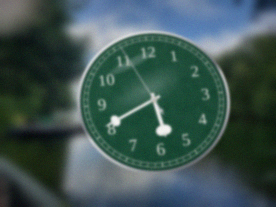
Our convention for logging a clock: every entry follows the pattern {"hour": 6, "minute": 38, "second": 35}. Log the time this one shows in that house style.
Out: {"hour": 5, "minute": 40, "second": 56}
